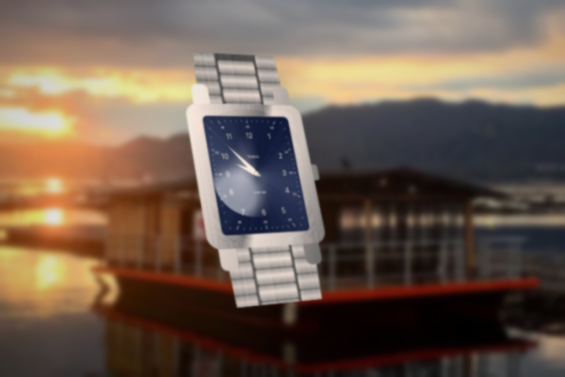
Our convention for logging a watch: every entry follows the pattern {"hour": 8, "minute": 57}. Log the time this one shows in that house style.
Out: {"hour": 9, "minute": 53}
